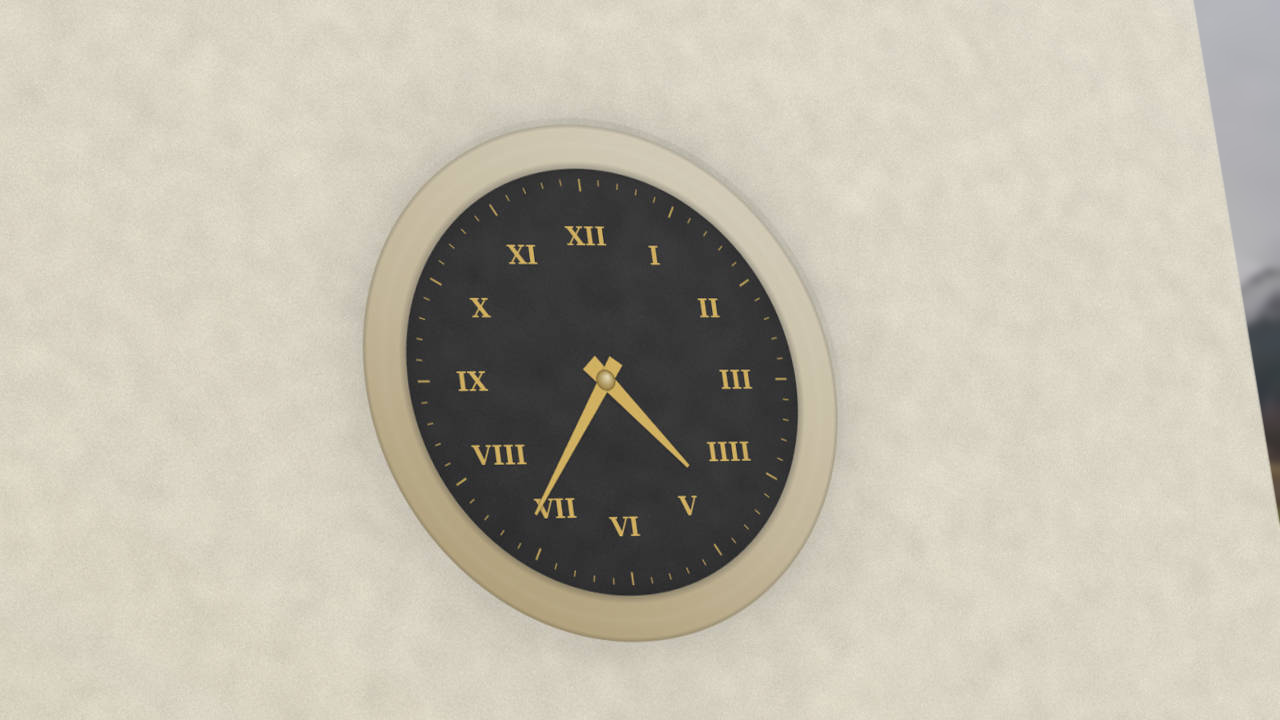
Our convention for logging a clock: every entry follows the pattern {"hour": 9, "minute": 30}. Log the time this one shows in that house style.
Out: {"hour": 4, "minute": 36}
